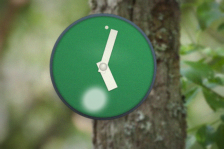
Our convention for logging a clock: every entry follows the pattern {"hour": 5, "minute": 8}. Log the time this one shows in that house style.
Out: {"hour": 5, "minute": 2}
